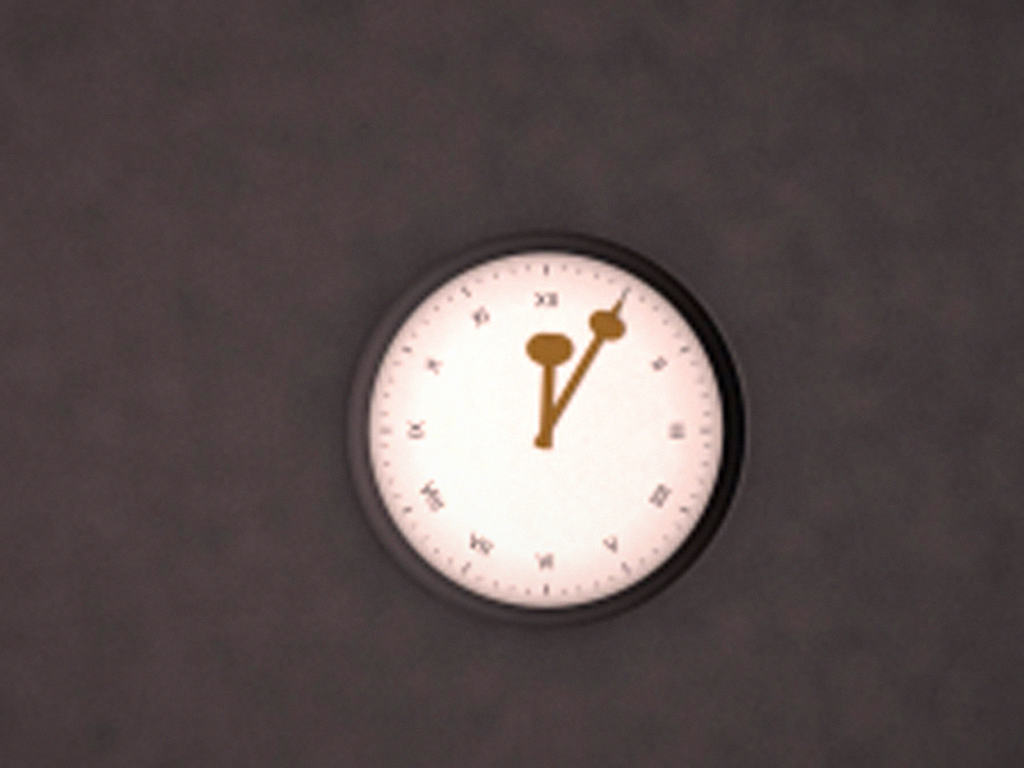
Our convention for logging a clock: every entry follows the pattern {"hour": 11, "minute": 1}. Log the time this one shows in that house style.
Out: {"hour": 12, "minute": 5}
